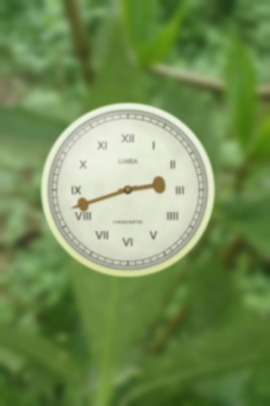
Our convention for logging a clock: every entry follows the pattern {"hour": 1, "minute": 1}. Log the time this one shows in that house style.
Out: {"hour": 2, "minute": 42}
